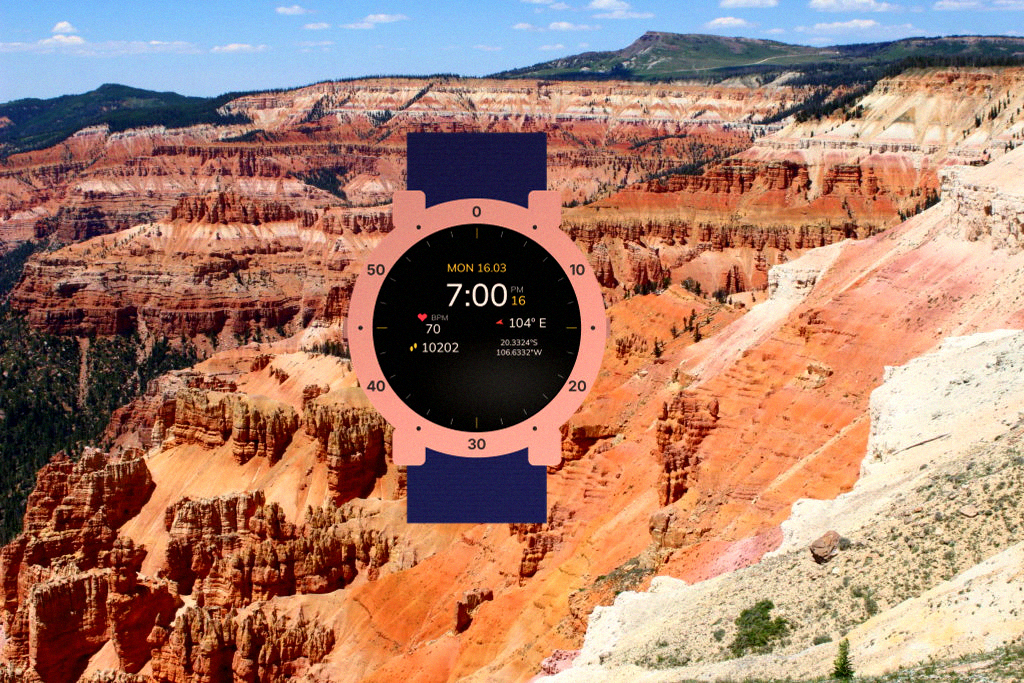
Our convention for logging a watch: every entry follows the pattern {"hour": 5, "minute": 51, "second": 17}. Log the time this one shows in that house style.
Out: {"hour": 7, "minute": 0, "second": 16}
